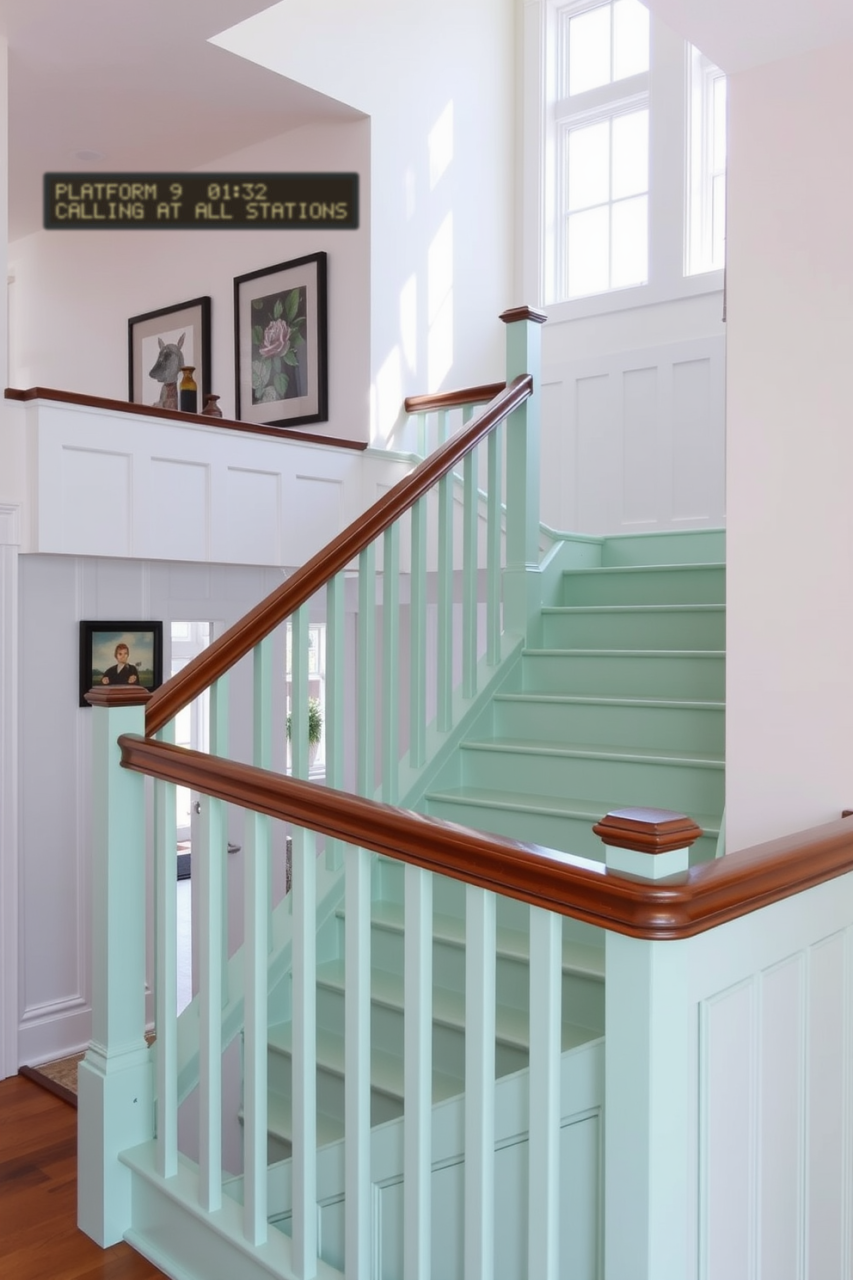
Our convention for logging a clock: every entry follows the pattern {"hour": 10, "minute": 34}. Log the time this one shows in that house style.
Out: {"hour": 1, "minute": 32}
